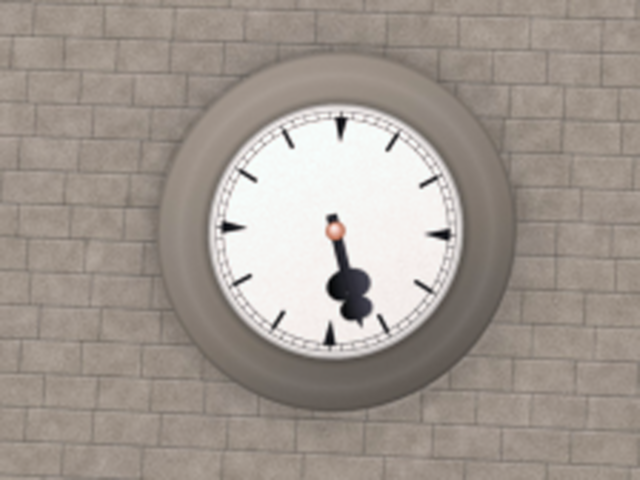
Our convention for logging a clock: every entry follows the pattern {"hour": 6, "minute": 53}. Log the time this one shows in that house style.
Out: {"hour": 5, "minute": 27}
